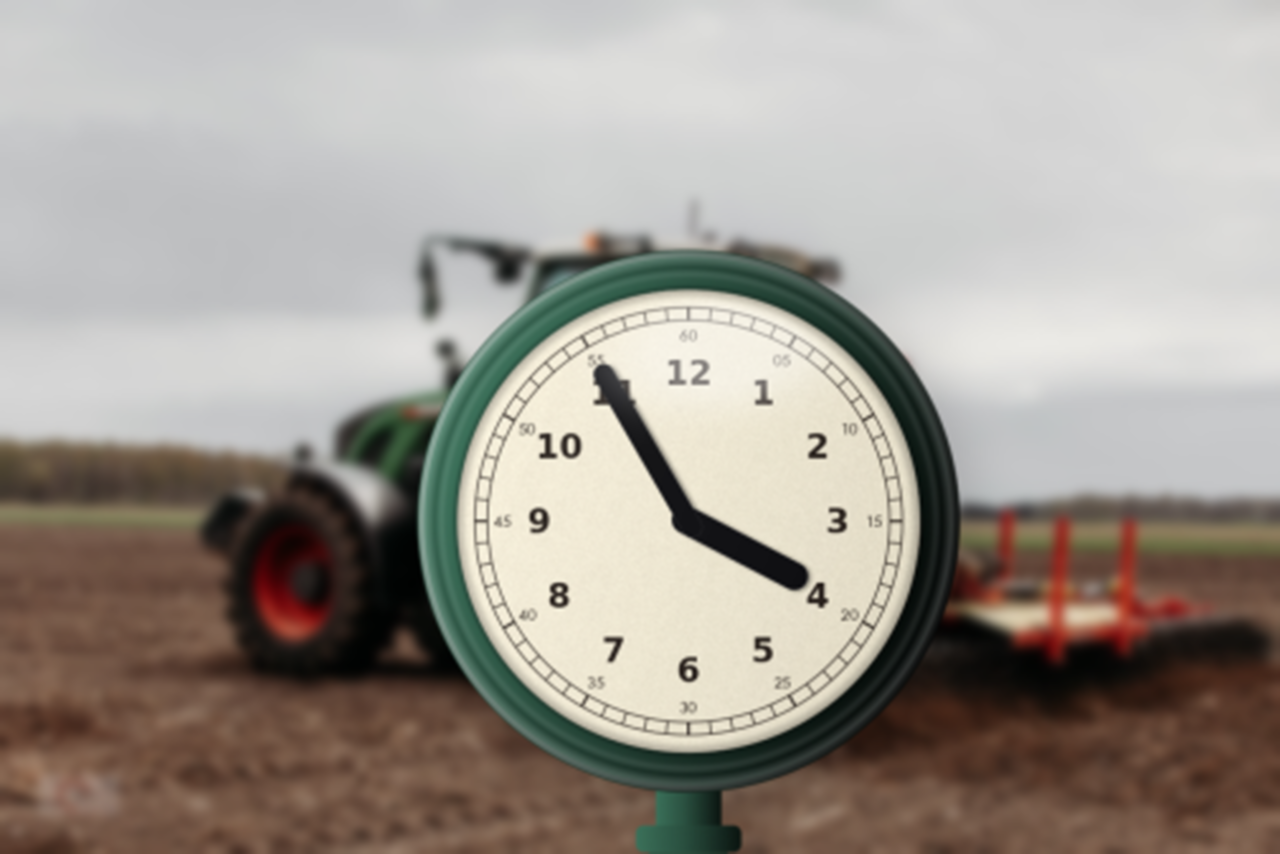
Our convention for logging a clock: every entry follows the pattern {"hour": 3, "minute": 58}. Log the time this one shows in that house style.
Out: {"hour": 3, "minute": 55}
